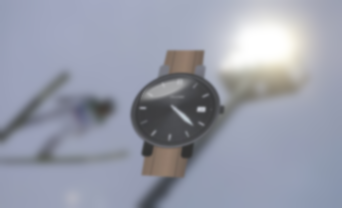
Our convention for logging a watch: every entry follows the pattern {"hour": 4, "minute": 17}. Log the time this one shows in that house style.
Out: {"hour": 4, "minute": 22}
